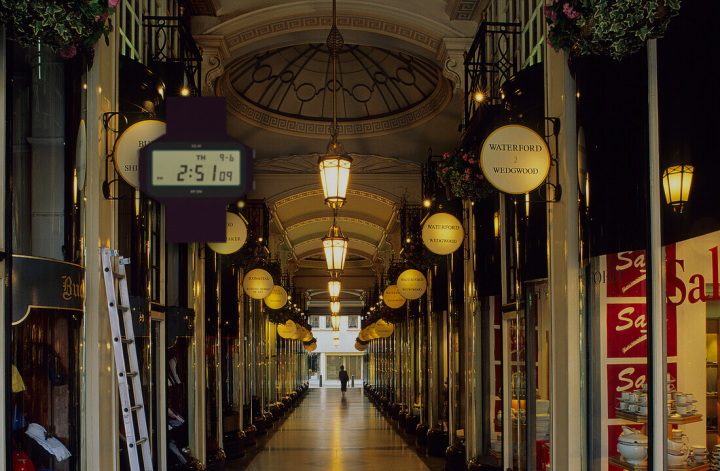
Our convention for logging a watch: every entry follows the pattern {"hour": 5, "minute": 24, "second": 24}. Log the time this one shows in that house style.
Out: {"hour": 2, "minute": 51, "second": 9}
